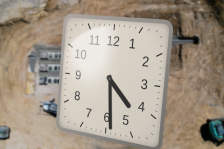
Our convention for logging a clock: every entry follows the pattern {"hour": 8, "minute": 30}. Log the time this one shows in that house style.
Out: {"hour": 4, "minute": 29}
